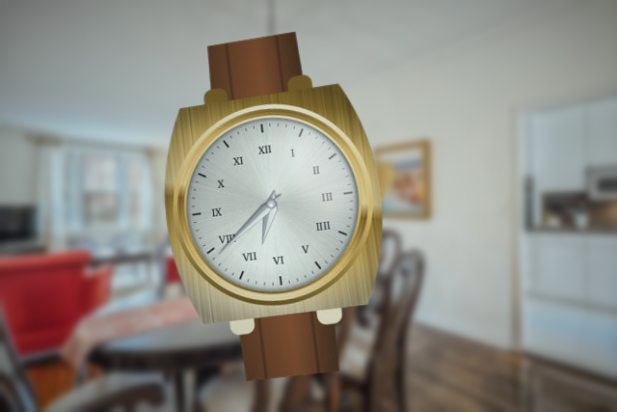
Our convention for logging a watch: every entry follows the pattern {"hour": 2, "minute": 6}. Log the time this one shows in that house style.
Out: {"hour": 6, "minute": 39}
